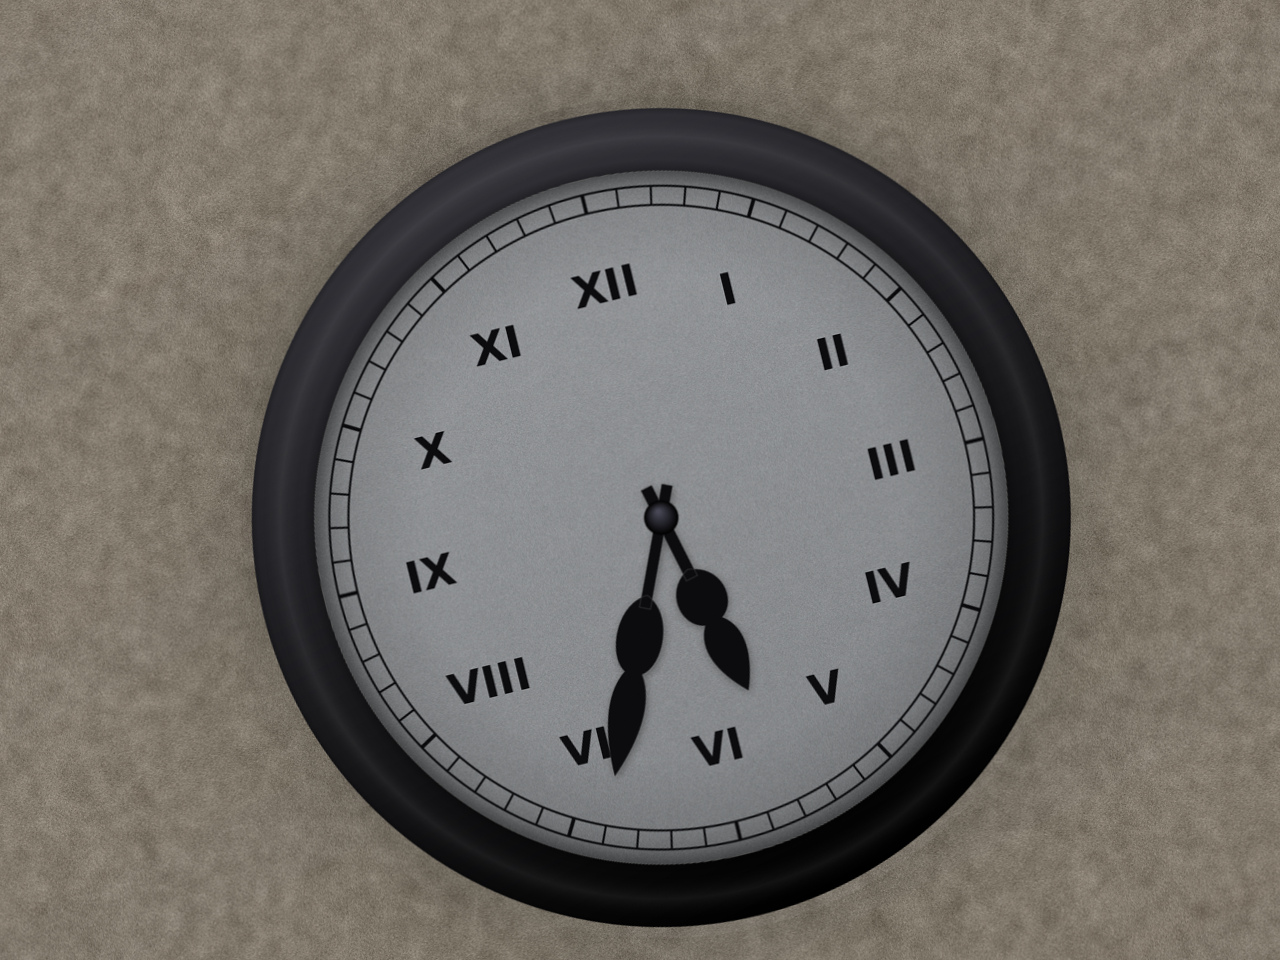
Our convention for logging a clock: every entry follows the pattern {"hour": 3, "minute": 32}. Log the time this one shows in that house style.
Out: {"hour": 5, "minute": 34}
